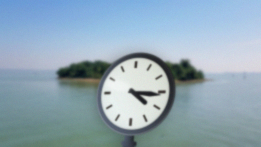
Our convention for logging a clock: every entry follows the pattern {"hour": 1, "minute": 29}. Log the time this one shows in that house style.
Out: {"hour": 4, "minute": 16}
